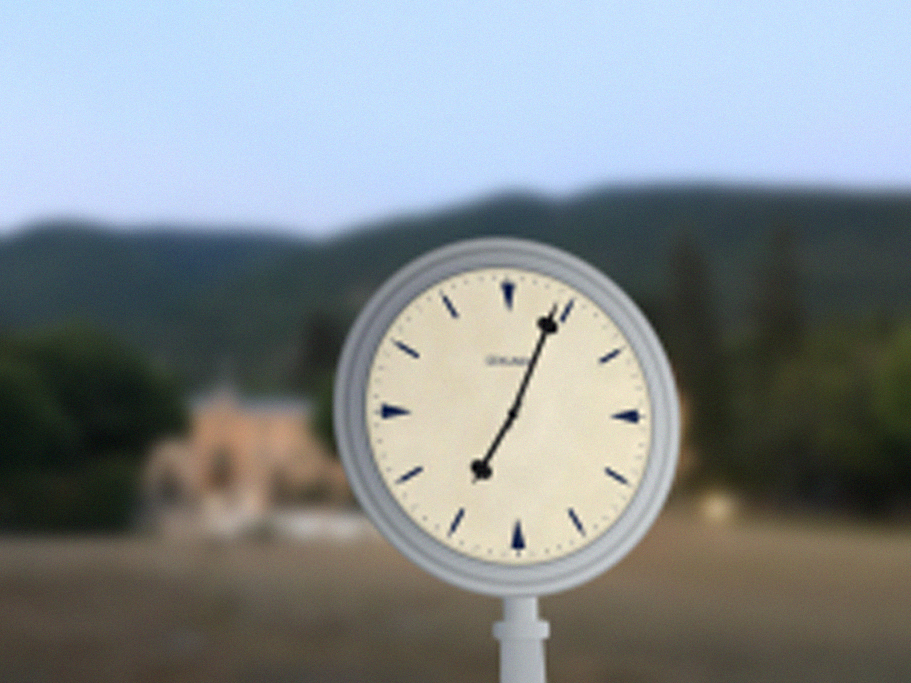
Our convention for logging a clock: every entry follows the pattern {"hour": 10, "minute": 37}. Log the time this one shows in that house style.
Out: {"hour": 7, "minute": 4}
